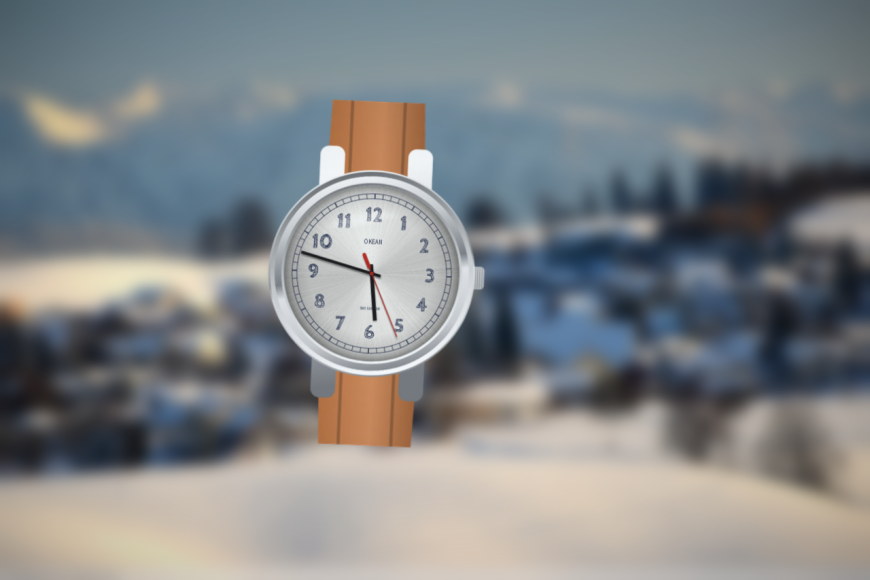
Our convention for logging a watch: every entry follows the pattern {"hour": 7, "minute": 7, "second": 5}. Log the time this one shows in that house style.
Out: {"hour": 5, "minute": 47, "second": 26}
